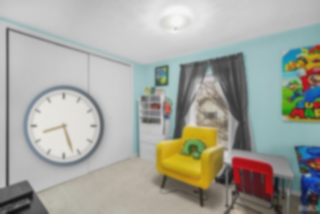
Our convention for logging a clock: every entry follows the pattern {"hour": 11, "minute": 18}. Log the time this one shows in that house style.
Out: {"hour": 8, "minute": 27}
